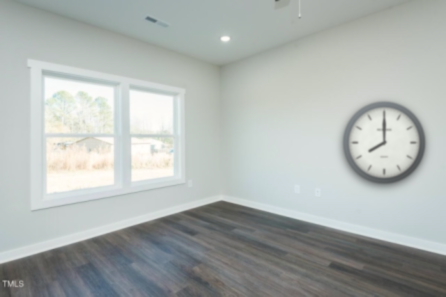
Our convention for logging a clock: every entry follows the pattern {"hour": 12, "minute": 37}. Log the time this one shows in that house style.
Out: {"hour": 8, "minute": 0}
